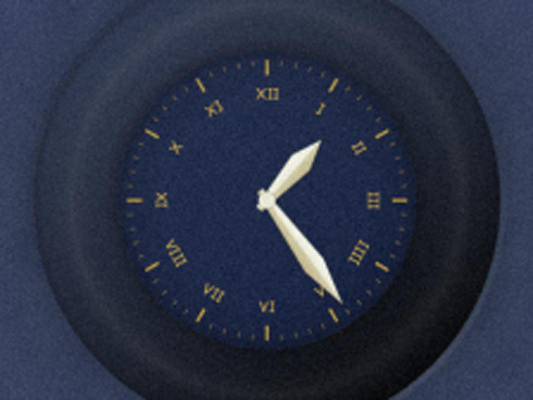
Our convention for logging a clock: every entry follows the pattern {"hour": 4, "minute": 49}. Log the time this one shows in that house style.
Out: {"hour": 1, "minute": 24}
